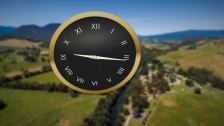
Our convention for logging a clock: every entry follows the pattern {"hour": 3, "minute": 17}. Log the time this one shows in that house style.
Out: {"hour": 9, "minute": 16}
